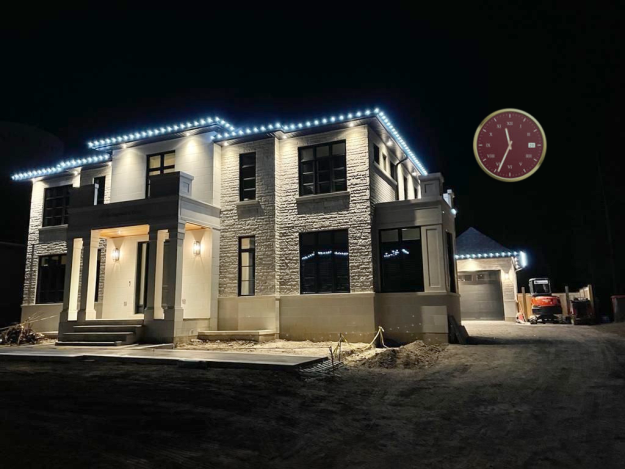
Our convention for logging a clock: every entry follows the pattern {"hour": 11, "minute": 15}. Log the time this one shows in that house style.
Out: {"hour": 11, "minute": 34}
